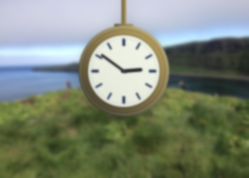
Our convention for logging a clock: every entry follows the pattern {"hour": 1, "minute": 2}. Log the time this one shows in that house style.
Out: {"hour": 2, "minute": 51}
